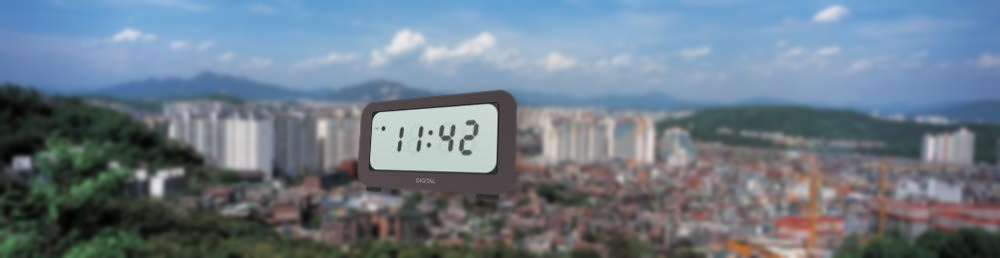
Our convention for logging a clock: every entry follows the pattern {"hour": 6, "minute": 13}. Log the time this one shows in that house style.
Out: {"hour": 11, "minute": 42}
